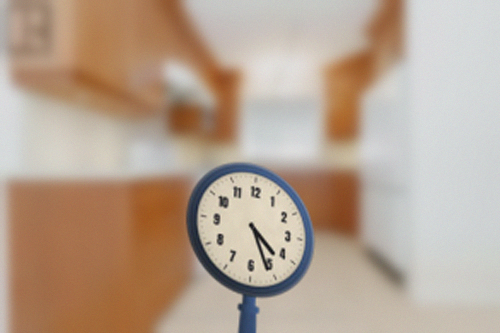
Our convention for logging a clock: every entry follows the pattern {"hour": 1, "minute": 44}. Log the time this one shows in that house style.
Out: {"hour": 4, "minute": 26}
